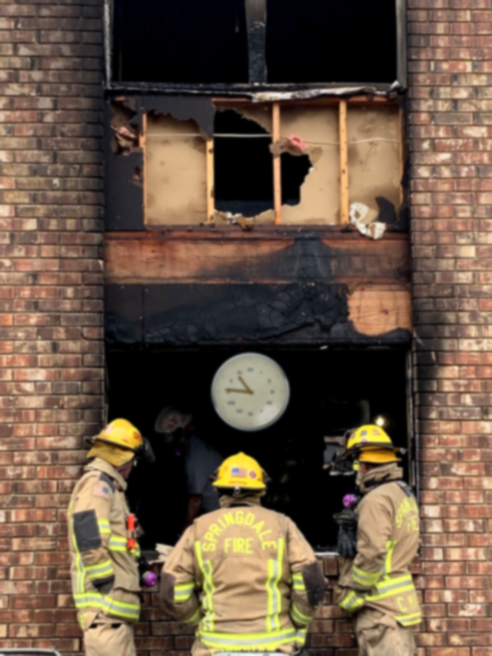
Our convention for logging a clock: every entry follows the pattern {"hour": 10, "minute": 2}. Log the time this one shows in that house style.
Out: {"hour": 10, "minute": 46}
